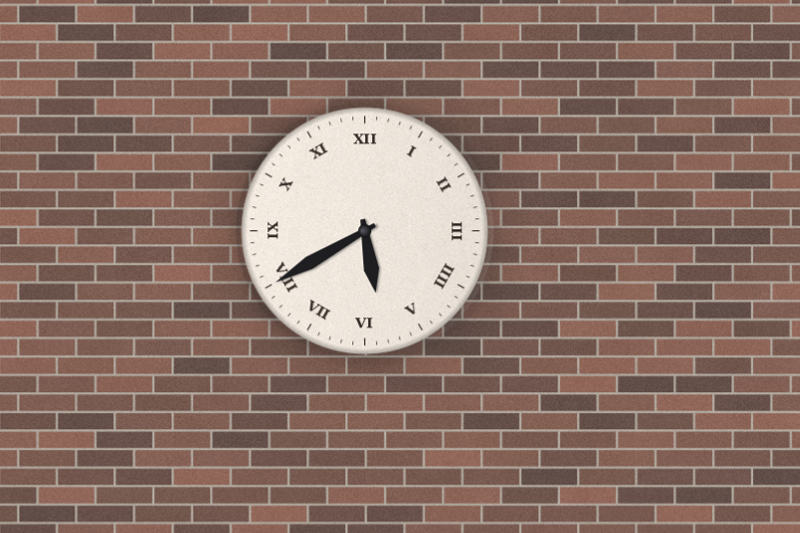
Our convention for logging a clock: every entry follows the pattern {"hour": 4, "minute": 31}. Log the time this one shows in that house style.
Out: {"hour": 5, "minute": 40}
